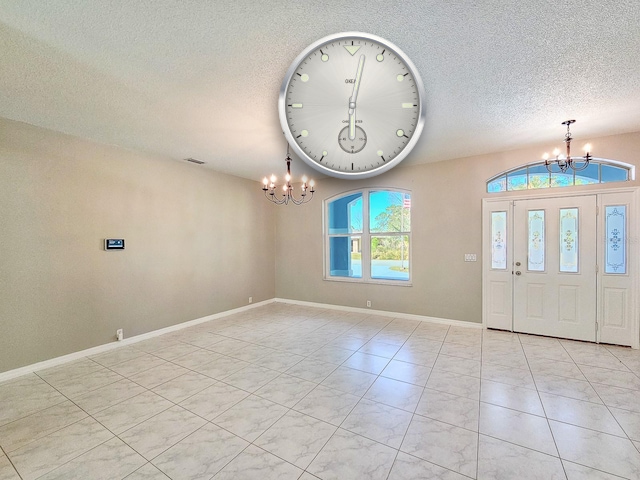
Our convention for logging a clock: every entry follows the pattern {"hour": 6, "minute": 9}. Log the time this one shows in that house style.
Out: {"hour": 6, "minute": 2}
